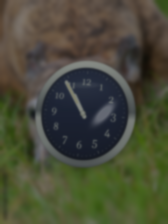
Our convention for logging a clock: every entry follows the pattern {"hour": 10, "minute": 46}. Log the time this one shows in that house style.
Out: {"hour": 10, "minute": 54}
